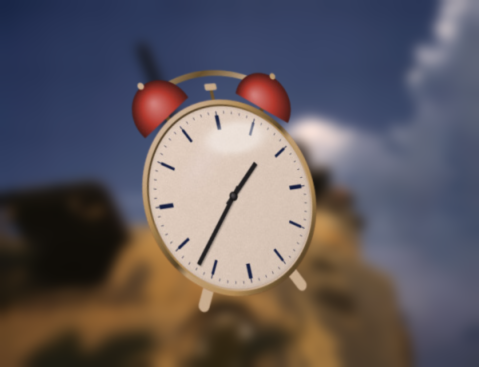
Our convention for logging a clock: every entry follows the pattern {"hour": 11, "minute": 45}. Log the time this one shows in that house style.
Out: {"hour": 1, "minute": 37}
